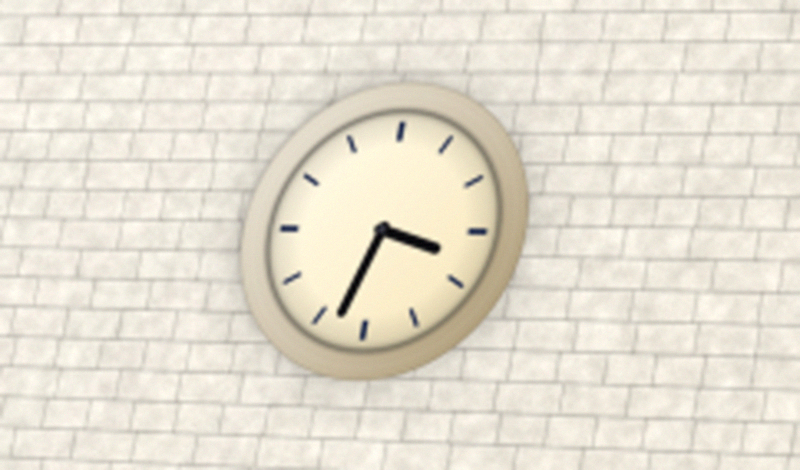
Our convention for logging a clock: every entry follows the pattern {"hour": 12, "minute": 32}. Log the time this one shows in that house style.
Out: {"hour": 3, "minute": 33}
